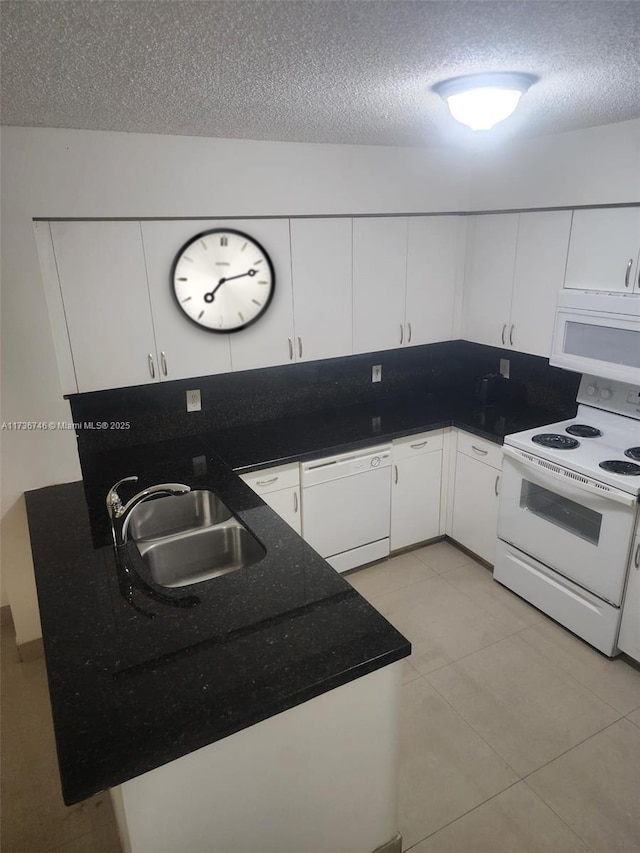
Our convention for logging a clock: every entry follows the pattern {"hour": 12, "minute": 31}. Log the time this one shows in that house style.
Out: {"hour": 7, "minute": 12}
